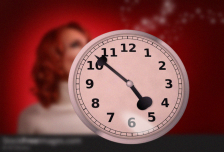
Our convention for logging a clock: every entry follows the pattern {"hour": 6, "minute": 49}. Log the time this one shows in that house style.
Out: {"hour": 4, "minute": 52}
